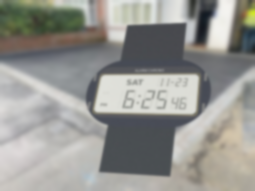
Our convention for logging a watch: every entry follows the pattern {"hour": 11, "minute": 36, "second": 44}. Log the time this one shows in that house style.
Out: {"hour": 6, "minute": 25, "second": 46}
